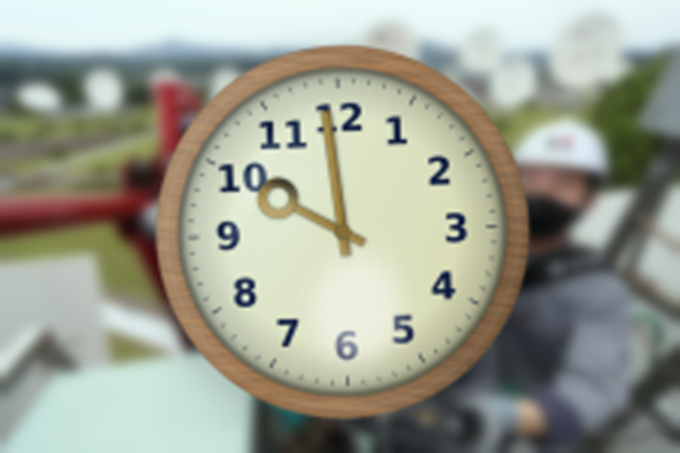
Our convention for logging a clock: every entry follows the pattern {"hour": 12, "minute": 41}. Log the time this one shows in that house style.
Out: {"hour": 9, "minute": 59}
